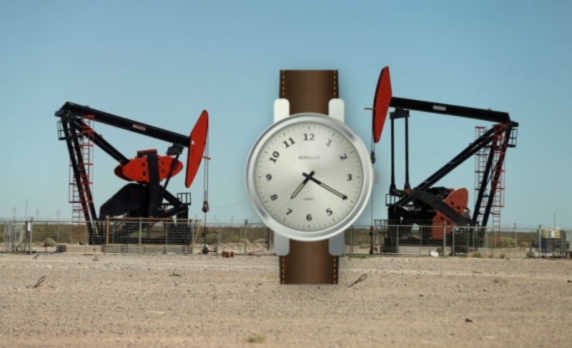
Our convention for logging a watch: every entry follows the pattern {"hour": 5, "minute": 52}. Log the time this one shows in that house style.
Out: {"hour": 7, "minute": 20}
